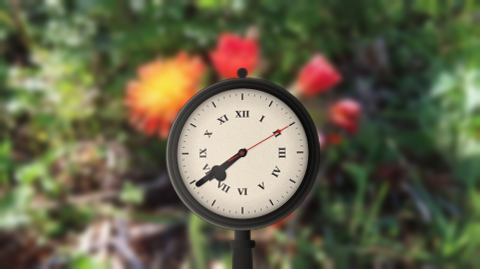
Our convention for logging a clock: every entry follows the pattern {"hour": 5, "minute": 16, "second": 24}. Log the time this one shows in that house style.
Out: {"hour": 7, "minute": 39, "second": 10}
